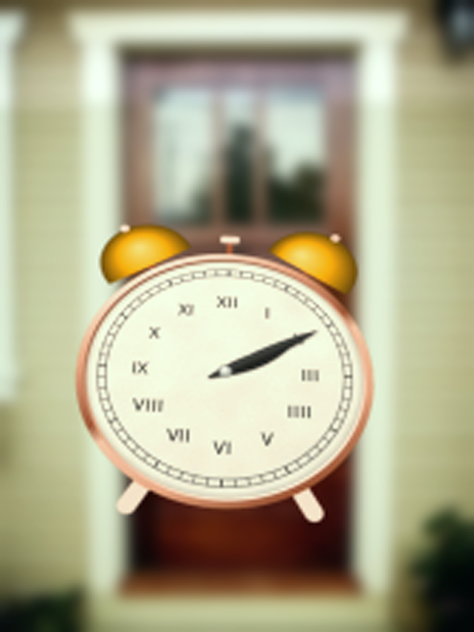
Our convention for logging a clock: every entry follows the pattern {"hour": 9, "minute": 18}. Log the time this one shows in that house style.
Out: {"hour": 2, "minute": 10}
